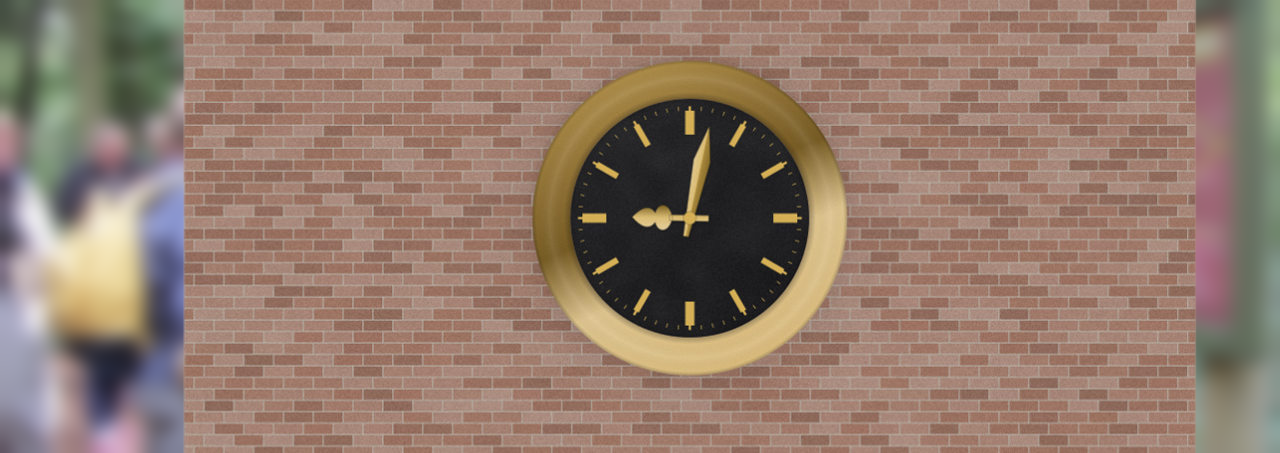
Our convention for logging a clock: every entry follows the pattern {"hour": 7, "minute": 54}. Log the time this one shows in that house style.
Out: {"hour": 9, "minute": 2}
